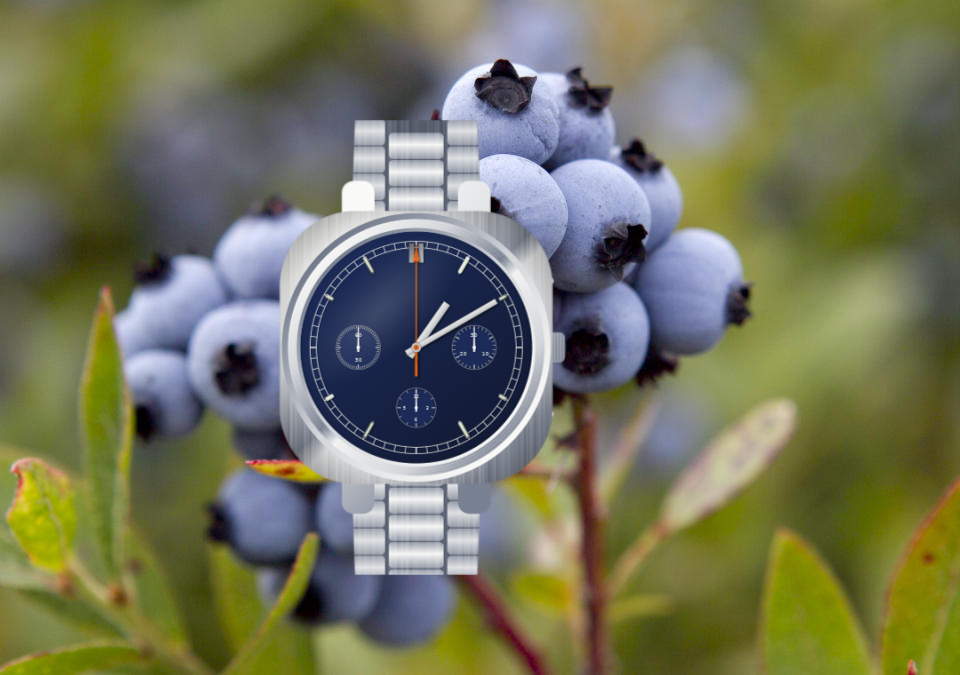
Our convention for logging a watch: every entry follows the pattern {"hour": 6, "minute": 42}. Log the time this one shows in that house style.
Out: {"hour": 1, "minute": 10}
